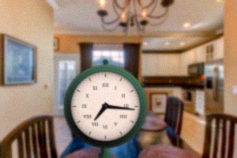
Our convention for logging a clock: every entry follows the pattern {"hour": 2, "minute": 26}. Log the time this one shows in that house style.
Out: {"hour": 7, "minute": 16}
